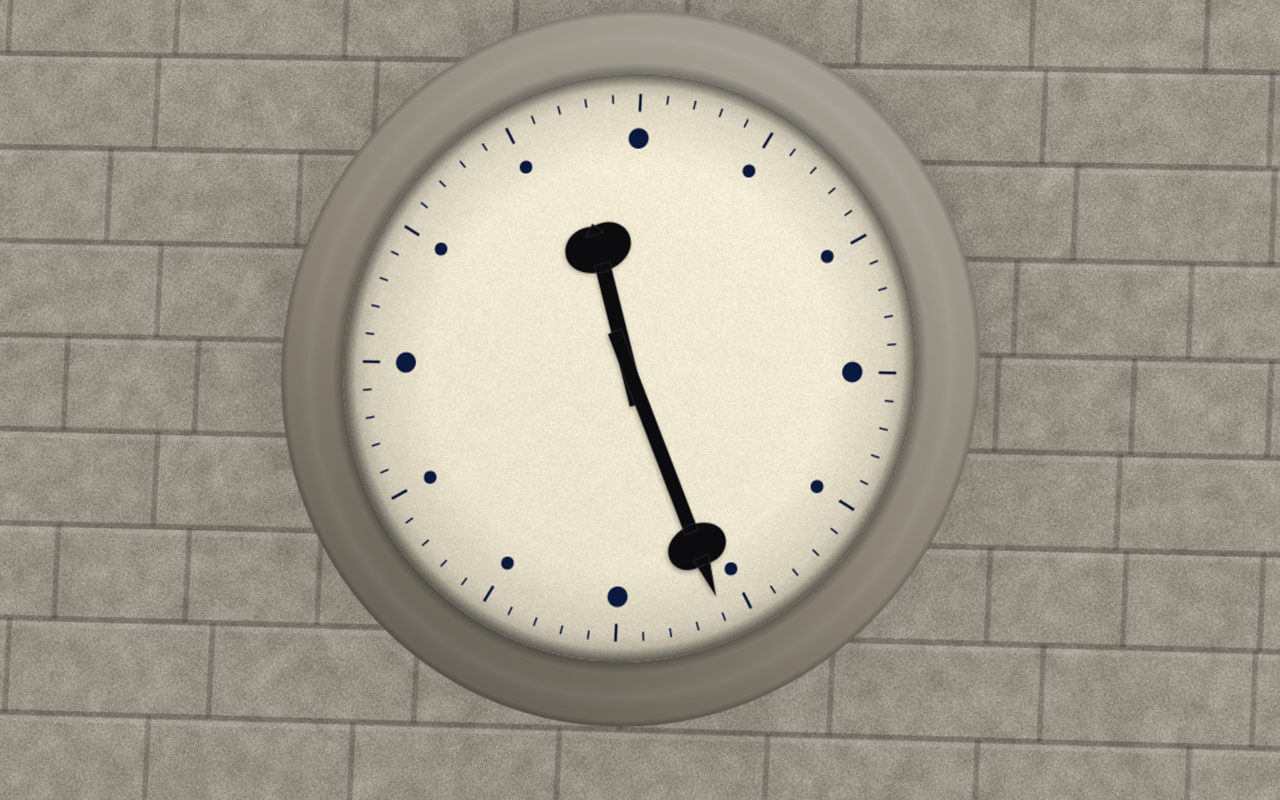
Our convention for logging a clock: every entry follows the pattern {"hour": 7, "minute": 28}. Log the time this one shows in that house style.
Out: {"hour": 11, "minute": 26}
